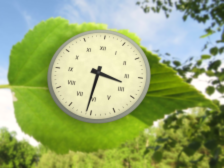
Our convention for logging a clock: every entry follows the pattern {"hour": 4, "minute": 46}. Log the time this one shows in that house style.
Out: {"hour": 3, "minute": 31}
